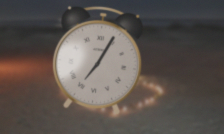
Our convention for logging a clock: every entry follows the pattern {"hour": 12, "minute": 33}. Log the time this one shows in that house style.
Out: {"hour": 7, "minute": 4}
